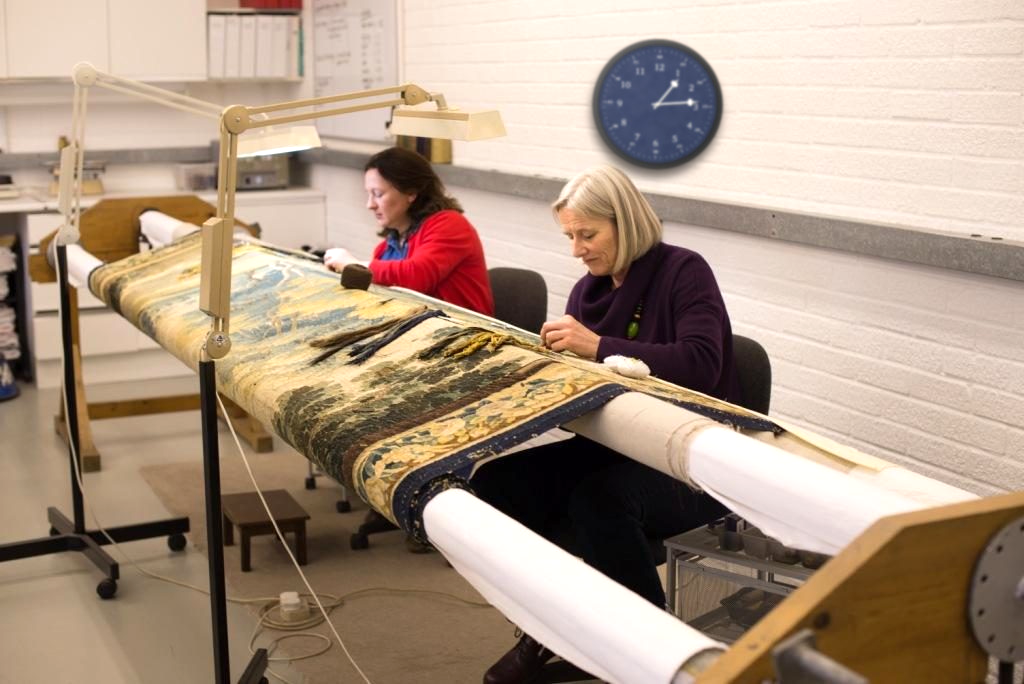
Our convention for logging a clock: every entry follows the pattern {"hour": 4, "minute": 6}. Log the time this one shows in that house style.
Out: {"hour": 1, "minute": 14}
